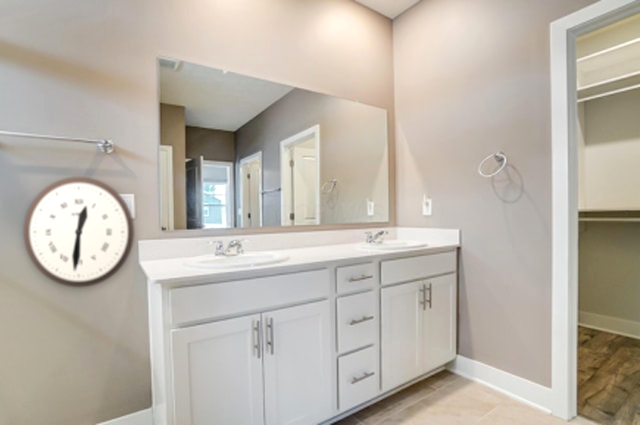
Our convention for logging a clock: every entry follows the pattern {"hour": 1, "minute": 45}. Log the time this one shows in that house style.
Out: {"hour": 12, "minute": 31}
